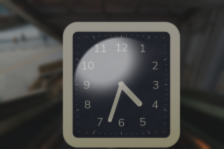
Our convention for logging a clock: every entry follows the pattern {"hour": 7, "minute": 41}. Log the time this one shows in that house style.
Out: {"hour": 4, "minute": 33}
